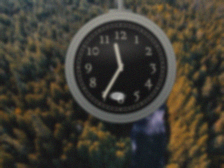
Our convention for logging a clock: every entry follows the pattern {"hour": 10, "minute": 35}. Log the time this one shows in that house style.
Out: {"hour": 11, "minute": 35}
